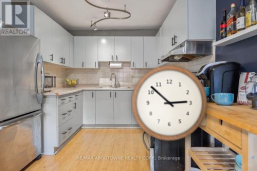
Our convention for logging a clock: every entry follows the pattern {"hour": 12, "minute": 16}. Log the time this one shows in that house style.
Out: {"hour": 2, "minute": 52}
